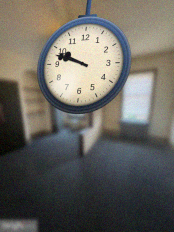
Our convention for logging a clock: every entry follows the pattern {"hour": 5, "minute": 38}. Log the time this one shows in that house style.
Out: {"hour": 9, "minute": 48}
